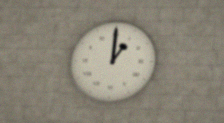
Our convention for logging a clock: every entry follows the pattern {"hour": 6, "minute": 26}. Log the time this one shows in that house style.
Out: {"hour": 1, "minute": 0}
